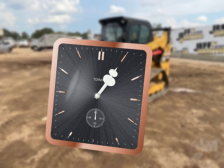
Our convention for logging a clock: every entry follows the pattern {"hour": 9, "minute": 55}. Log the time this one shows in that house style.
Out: {"hour": 1, "minute": 5}
